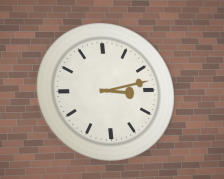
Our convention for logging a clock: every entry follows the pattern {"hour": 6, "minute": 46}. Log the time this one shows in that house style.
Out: {"hour": 3, "minute": 13}
